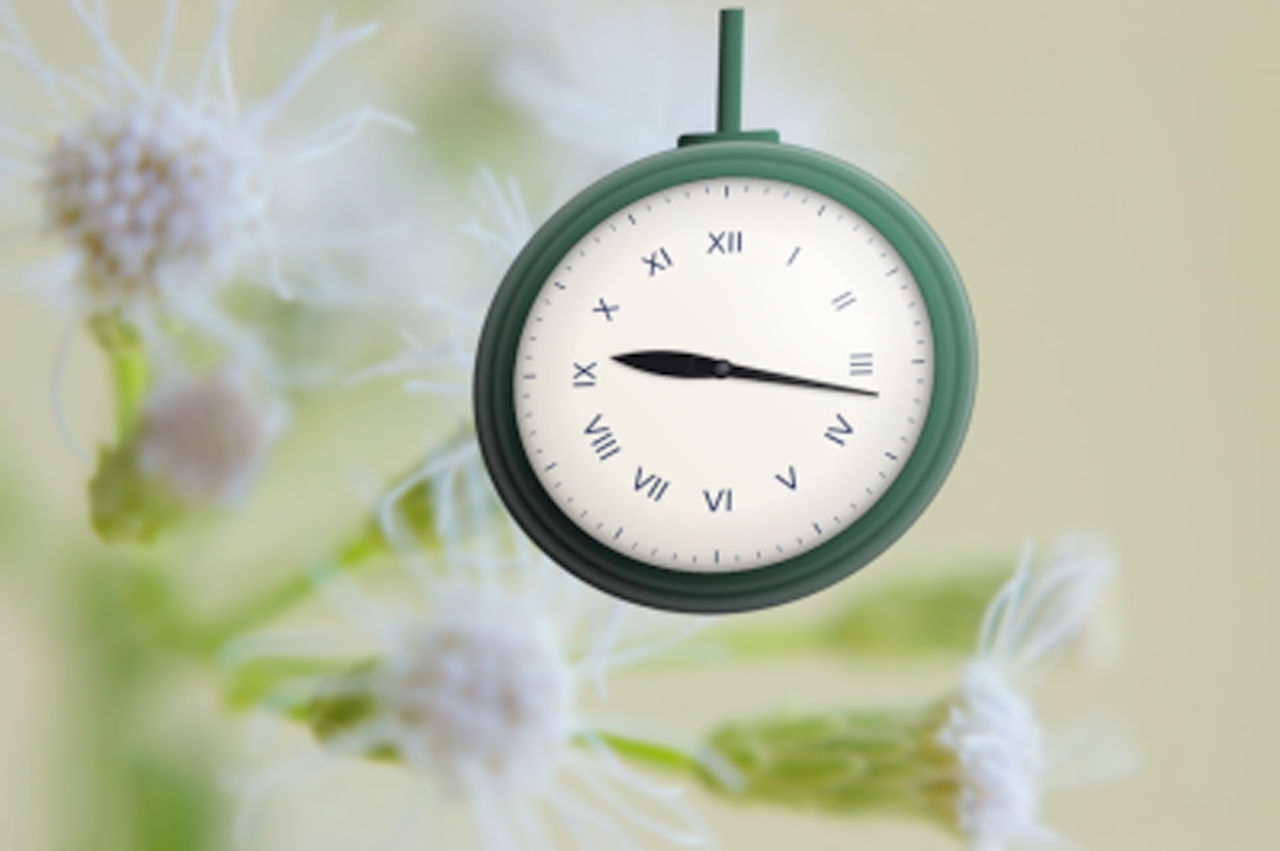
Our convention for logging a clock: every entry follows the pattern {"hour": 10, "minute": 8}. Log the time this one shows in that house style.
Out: {"hour": 9, "minute": 17}
